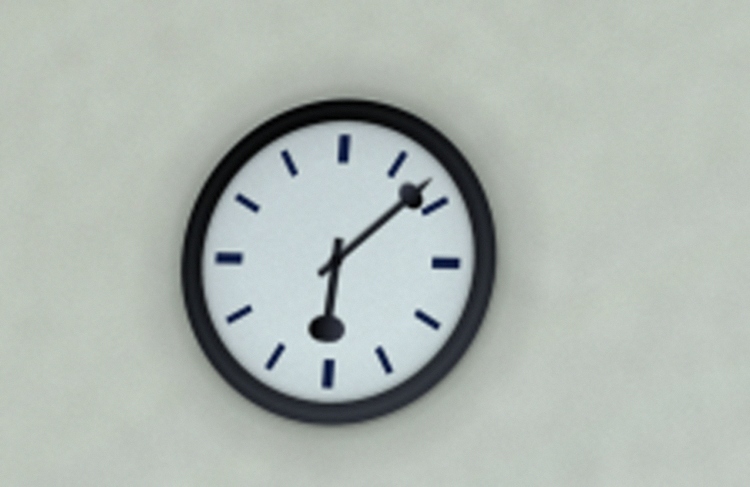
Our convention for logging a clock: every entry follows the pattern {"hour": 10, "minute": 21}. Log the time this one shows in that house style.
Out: {"hour": 6, "minute": 8}
